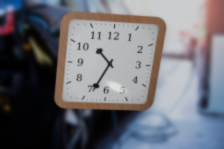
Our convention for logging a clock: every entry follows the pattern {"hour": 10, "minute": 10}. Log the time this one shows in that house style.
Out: {"hour": 10, "minute": 34}
